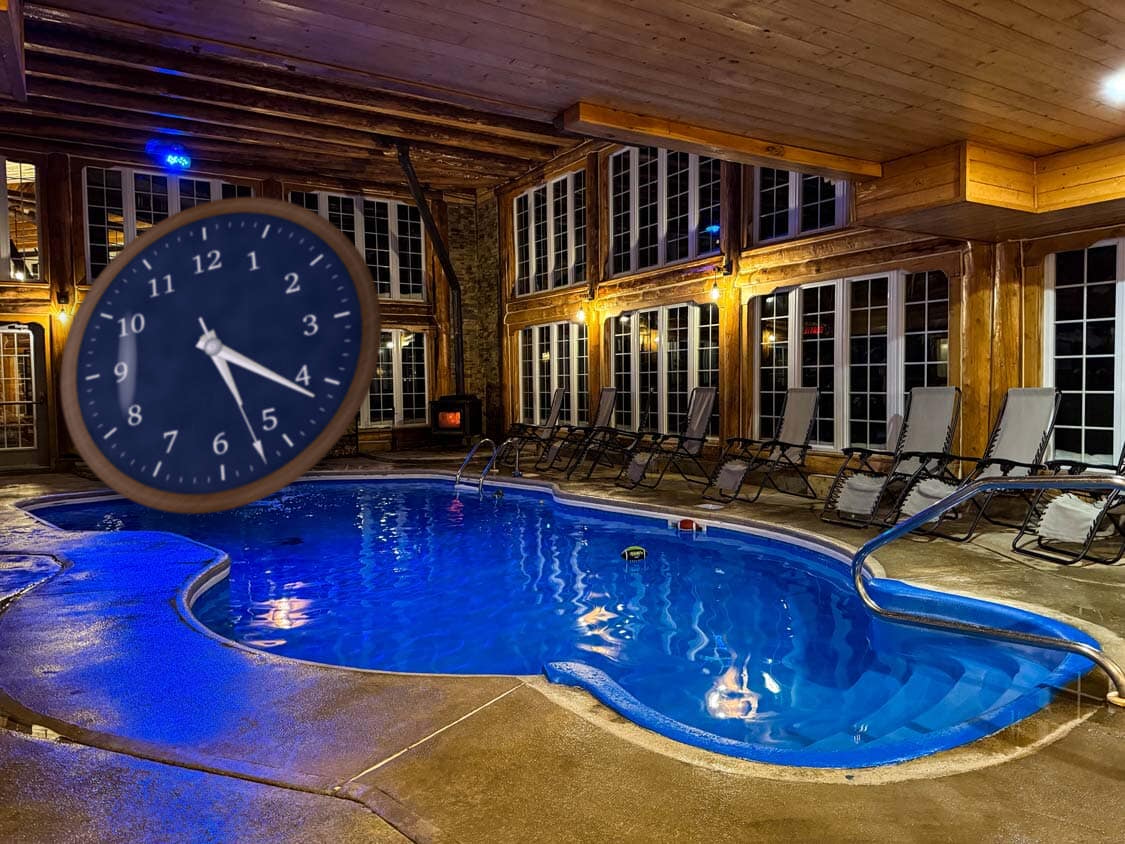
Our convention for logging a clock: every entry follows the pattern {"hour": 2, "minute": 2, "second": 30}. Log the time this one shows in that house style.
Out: {"hour": 5, "minute": 21, "second": 27}
